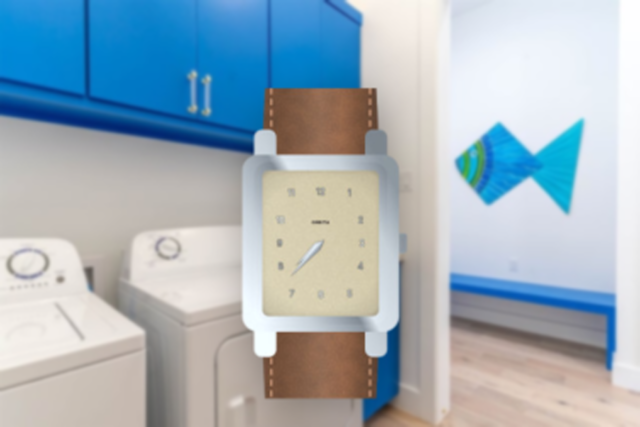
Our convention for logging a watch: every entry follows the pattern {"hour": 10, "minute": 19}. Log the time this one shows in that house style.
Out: {"hour": 7, "minute": 37}
